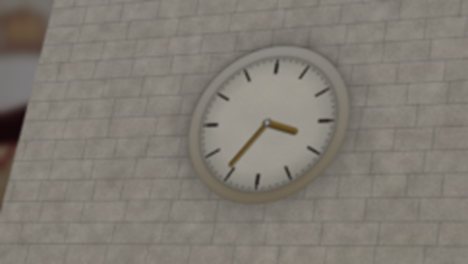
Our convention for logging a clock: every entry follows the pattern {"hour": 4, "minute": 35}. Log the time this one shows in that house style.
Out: {"hour": 3, "minute": 36}
